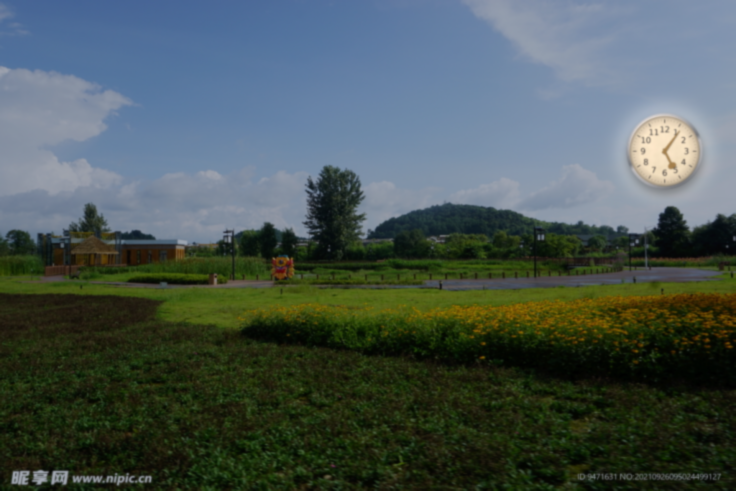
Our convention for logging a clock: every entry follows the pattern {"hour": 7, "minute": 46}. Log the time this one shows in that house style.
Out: {"hour": 5, "minute": 6}
